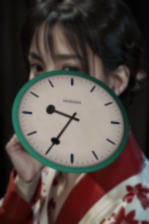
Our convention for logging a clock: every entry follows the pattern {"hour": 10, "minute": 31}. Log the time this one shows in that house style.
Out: {"hour": 9, "minute": 35}
